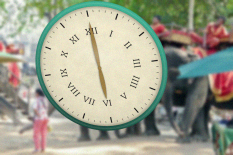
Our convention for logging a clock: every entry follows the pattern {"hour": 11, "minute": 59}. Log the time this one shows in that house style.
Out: {"hour": 6, "minute": 0}
